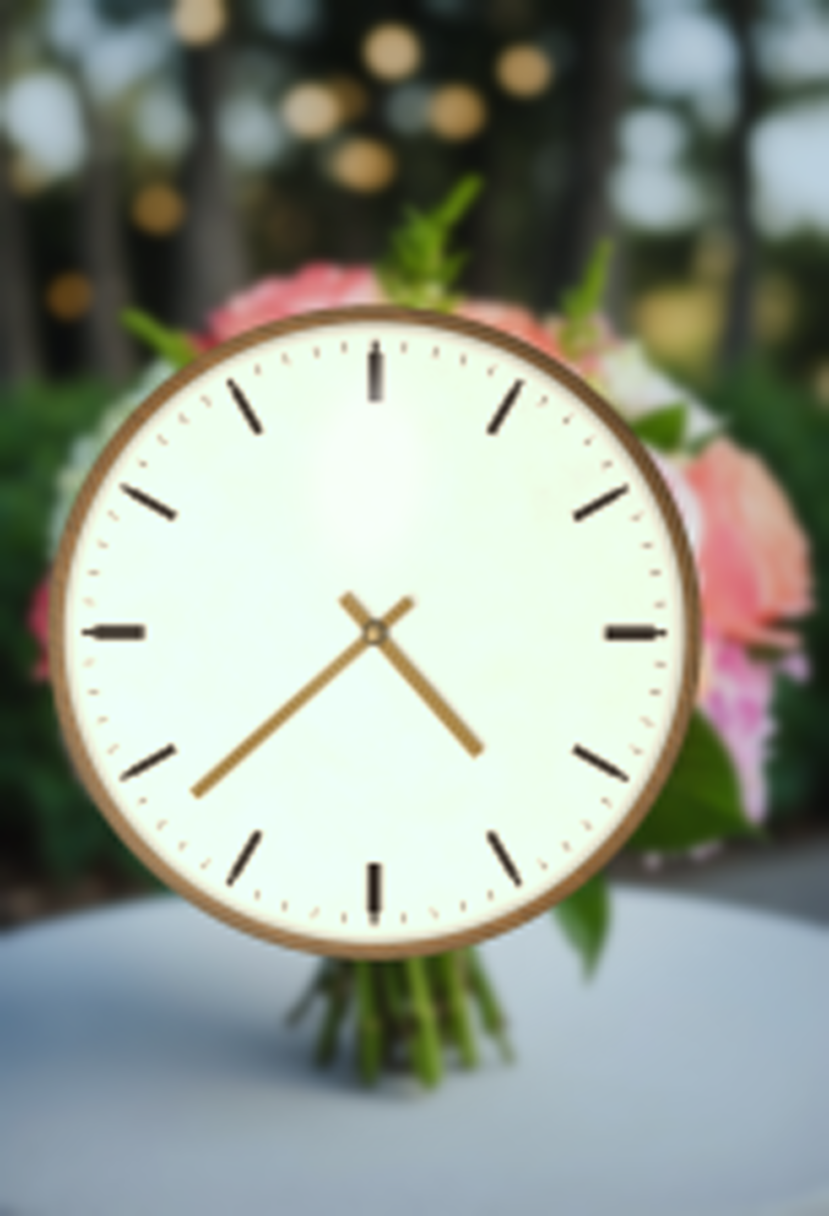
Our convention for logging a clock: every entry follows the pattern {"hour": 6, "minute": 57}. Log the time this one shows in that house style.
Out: {"hour": 4, "minute": 38}
